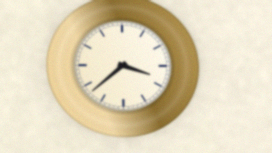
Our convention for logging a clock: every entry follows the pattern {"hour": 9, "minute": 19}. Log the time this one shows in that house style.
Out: {"hour": 3, "minute": 38}
